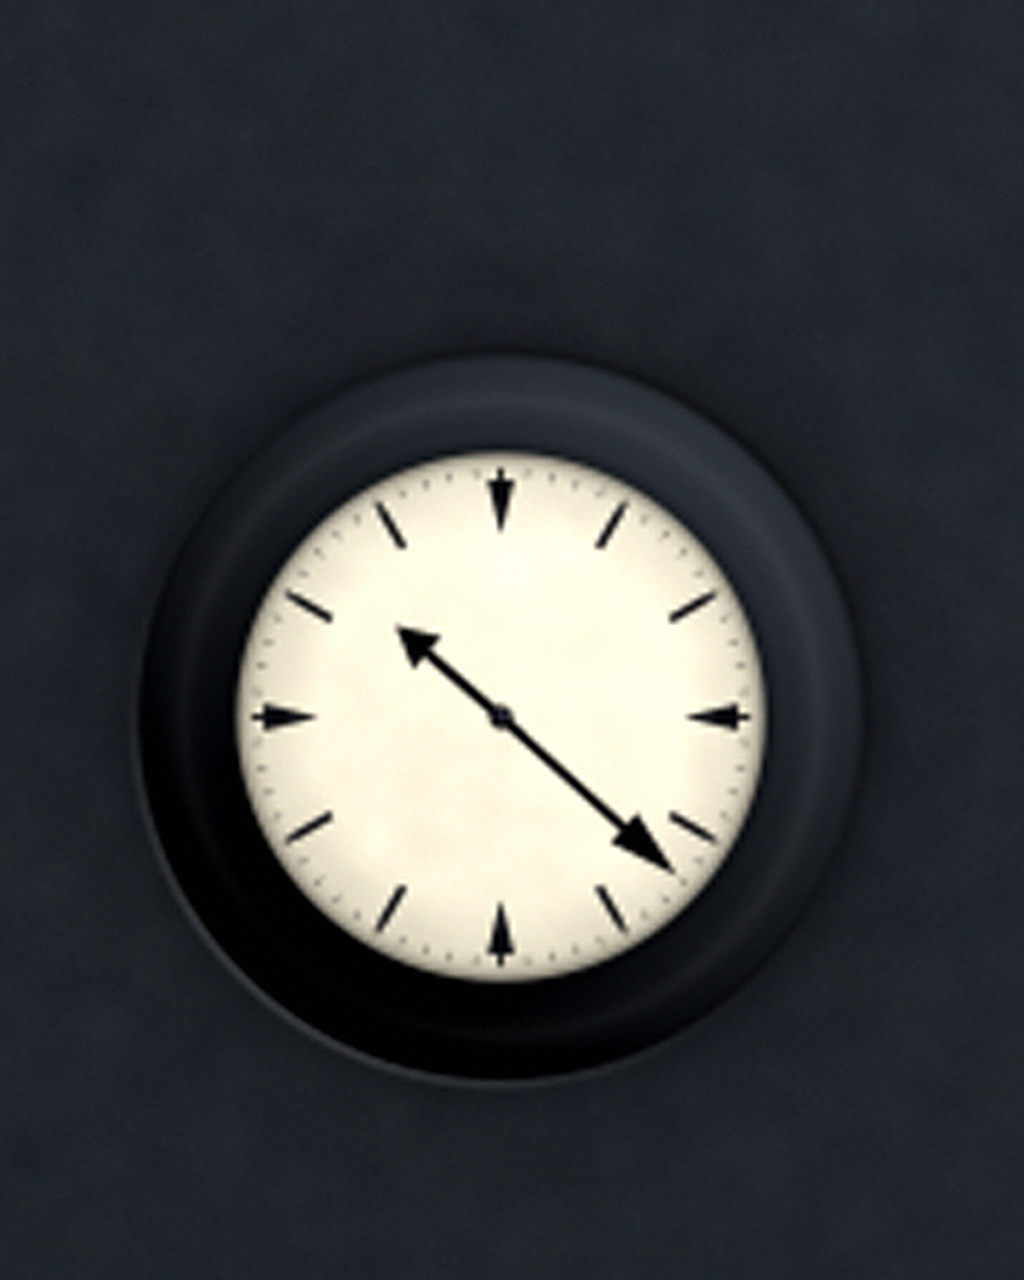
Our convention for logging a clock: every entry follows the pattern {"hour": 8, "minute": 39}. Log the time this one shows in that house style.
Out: {"hour": 10, "minute": 22}
